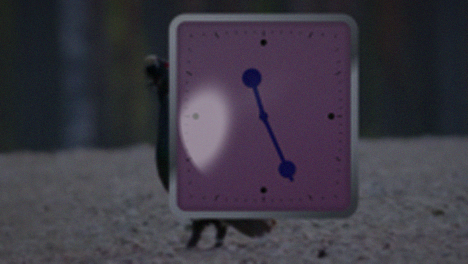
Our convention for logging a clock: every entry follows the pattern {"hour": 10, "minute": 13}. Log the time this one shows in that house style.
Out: {"hour": 11, "minute": 26}
